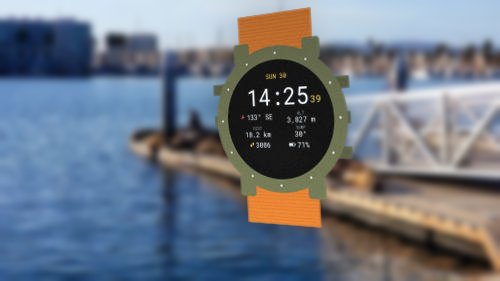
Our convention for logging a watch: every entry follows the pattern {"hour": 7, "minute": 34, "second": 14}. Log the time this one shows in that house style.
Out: {"hour": 14, "minute": 25, "second": 39}
